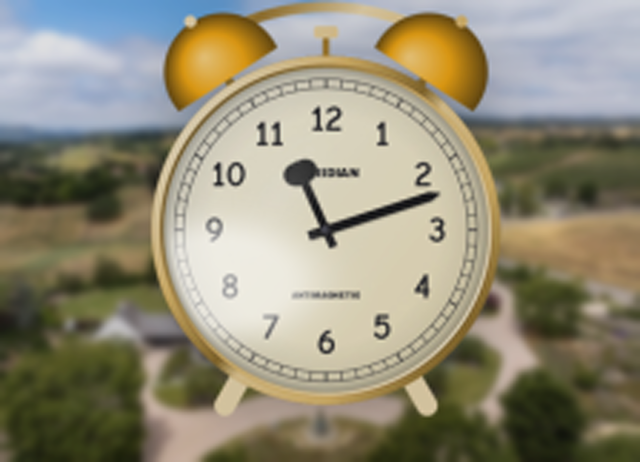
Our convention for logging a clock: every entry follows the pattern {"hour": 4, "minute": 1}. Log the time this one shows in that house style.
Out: {"hour": 11, "minute": 12}
